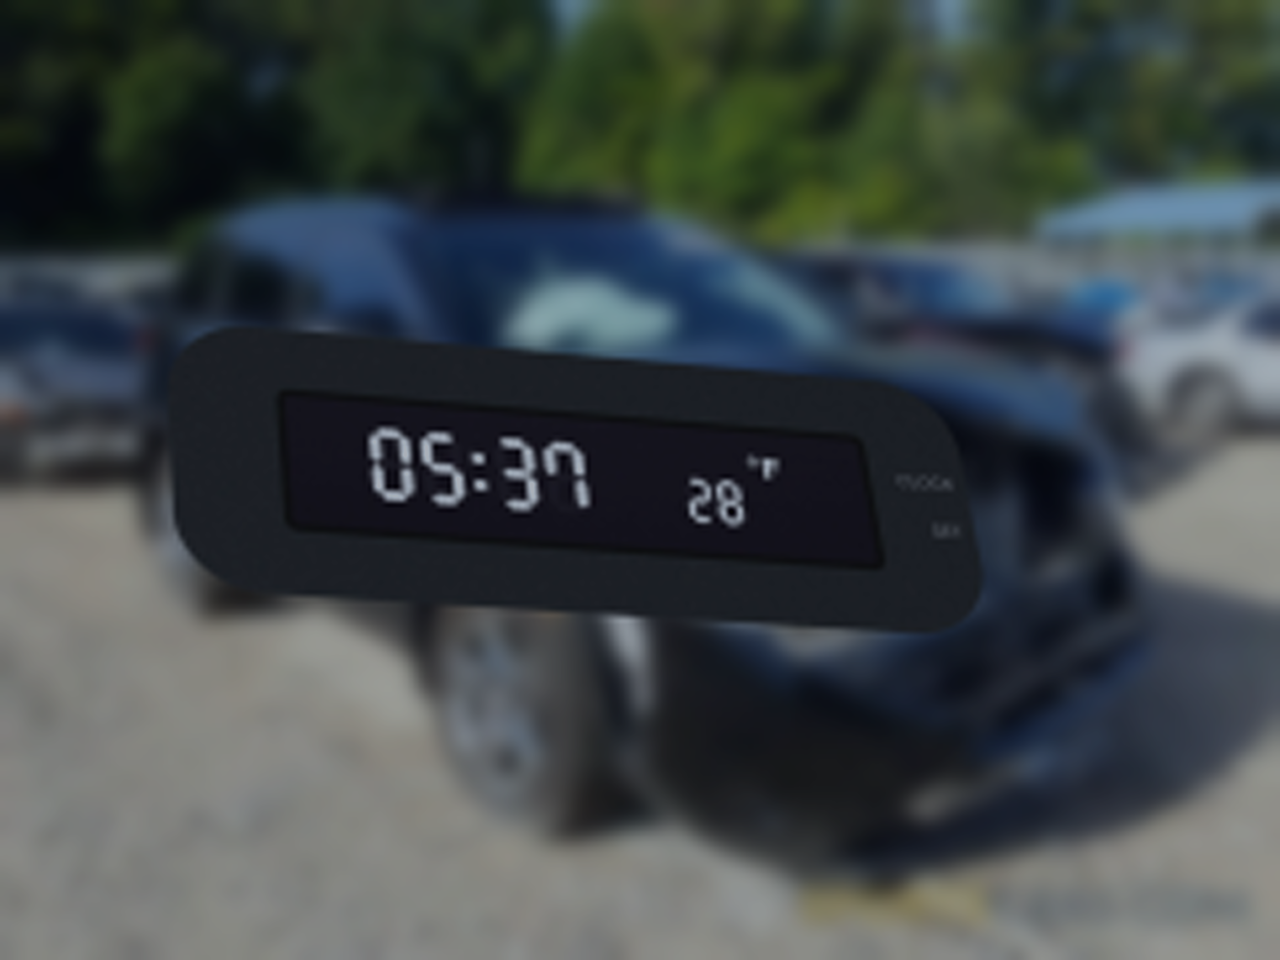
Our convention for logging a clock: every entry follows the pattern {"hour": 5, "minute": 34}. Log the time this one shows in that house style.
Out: {"hour": 5, "minute": 37}
